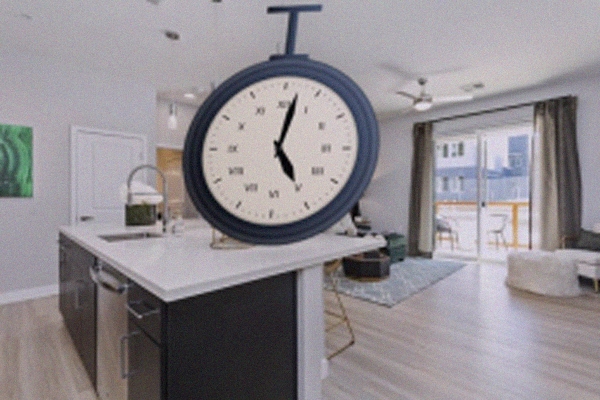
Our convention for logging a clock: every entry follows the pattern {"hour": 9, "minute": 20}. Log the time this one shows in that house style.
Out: {"hour": 5, "minute": 2}
